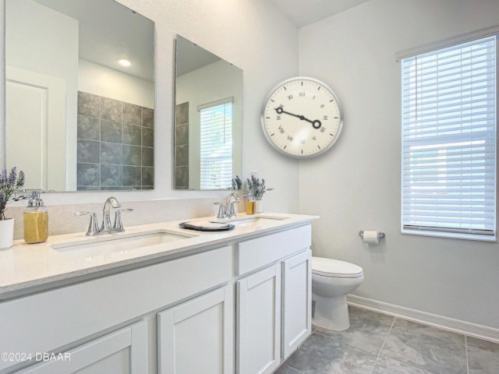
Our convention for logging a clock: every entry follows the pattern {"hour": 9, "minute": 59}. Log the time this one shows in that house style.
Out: {"hour": 3, "minute": 48}
